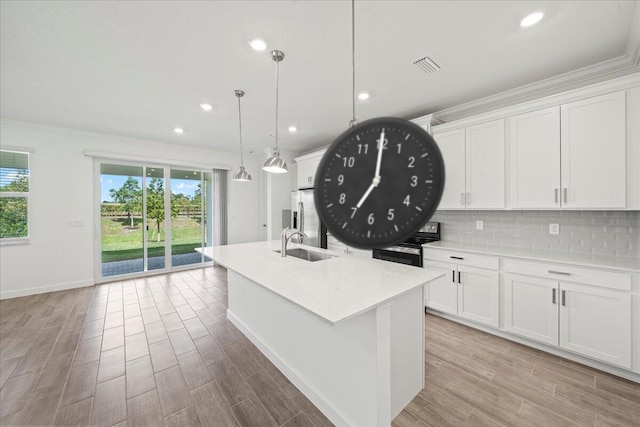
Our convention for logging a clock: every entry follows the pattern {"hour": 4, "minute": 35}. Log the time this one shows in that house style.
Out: {"hour": 7, "minute": 0}
